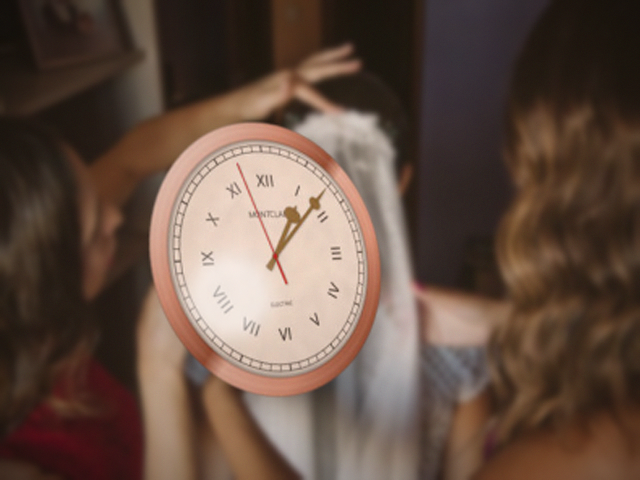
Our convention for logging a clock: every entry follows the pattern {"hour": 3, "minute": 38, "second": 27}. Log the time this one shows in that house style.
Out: {"hour": 1, "minute": 7, "second": 57}
